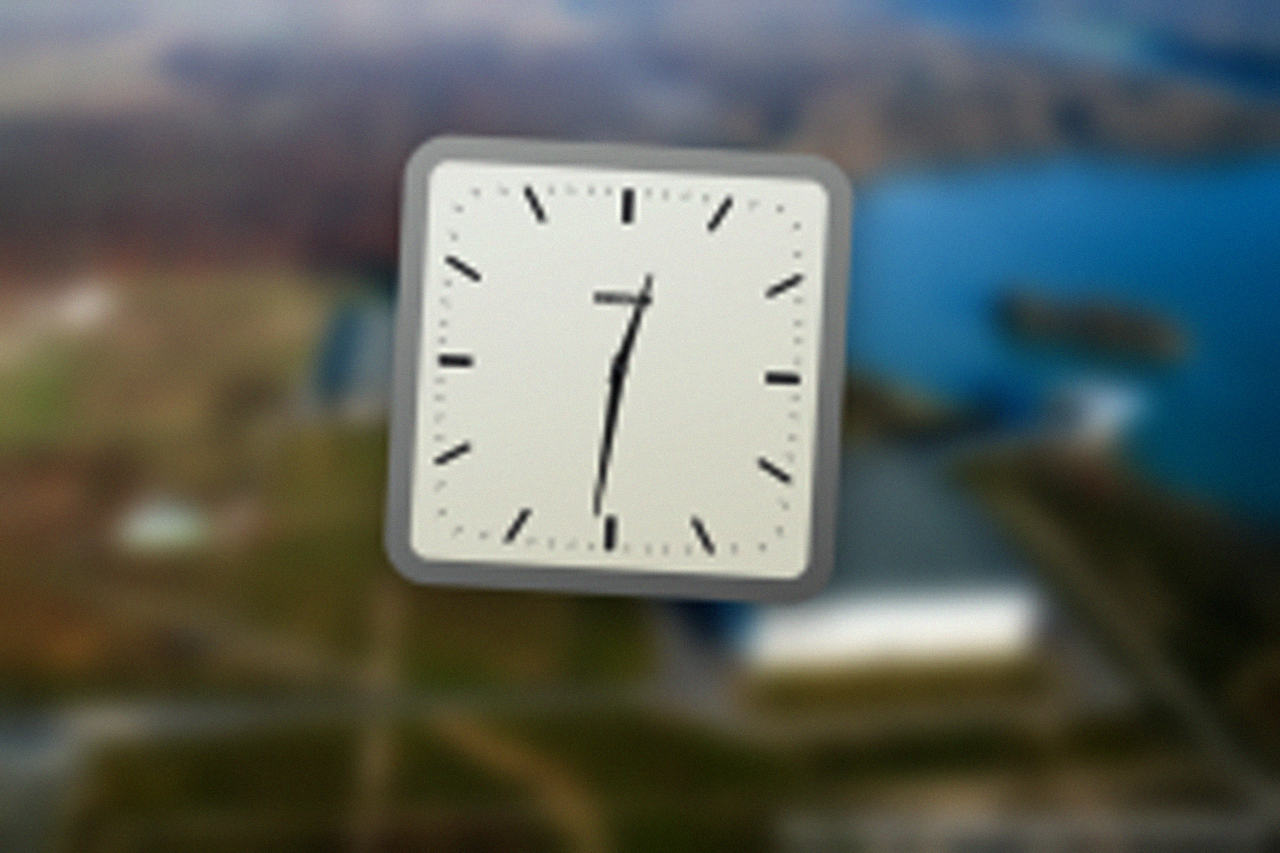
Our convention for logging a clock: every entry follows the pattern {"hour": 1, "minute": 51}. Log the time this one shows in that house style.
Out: {"hour": 12, "minute": 31}
